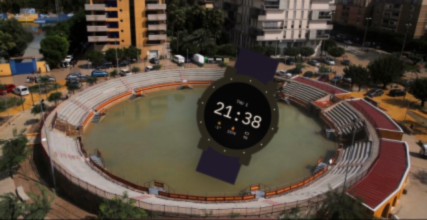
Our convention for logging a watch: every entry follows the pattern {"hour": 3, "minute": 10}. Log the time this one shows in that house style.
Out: {"hour": 21, "minute": 38}
